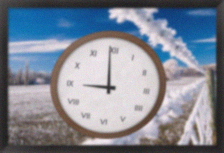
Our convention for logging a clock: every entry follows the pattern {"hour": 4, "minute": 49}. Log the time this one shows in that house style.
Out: {"hour": 8, "minute": 59}
